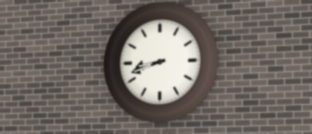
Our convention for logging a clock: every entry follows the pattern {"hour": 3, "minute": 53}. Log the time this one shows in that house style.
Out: {"hour": 8, "minute": 42}
